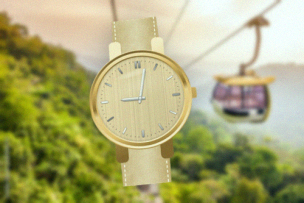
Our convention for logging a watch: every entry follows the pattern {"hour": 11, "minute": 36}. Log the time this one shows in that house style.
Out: {"hour": 9, "minute": 2}
